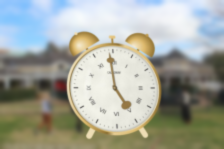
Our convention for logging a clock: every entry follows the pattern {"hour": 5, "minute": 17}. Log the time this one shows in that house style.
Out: {"hour": 4, "minute": 59}
